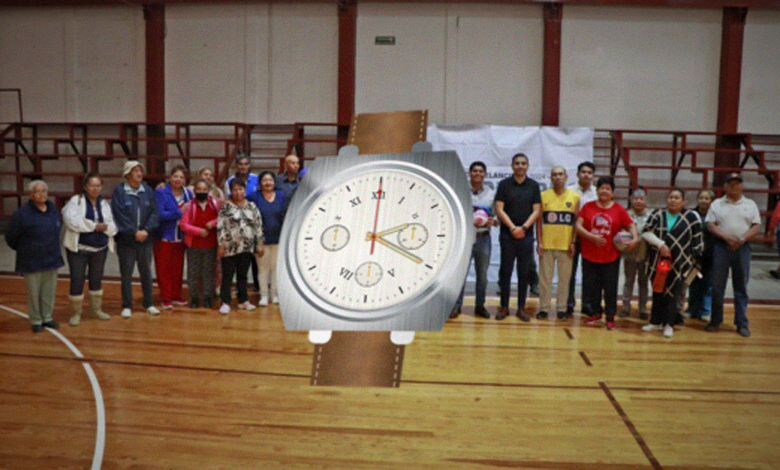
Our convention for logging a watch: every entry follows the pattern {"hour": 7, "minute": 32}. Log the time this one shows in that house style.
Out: {"hour": 2, "minute": 20}
